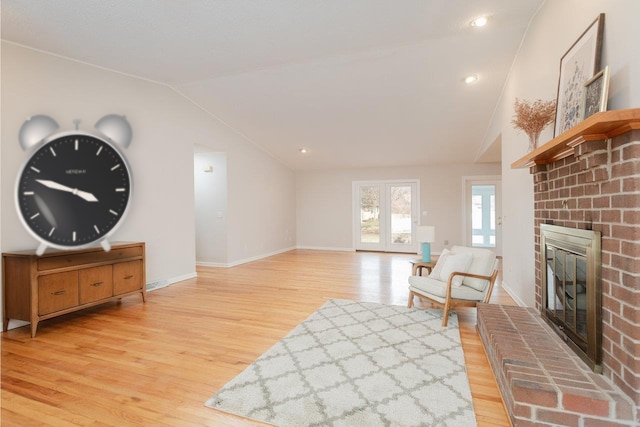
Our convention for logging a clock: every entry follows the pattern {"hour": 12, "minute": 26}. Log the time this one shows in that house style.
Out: {"hour": 3, "minute": 48}
